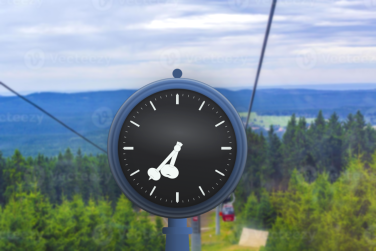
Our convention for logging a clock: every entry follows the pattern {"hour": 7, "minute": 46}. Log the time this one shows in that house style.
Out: {"hour": 6, "minute": 37}
